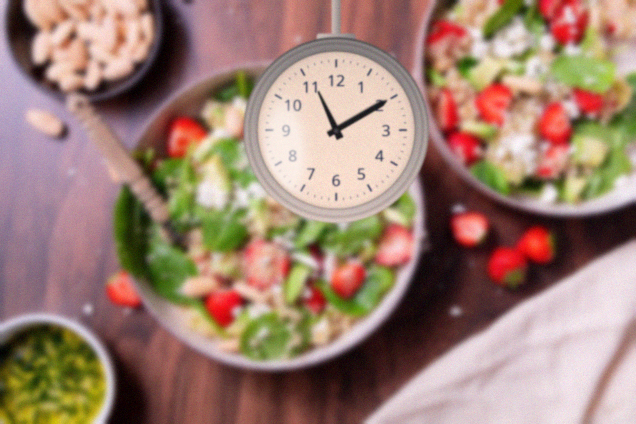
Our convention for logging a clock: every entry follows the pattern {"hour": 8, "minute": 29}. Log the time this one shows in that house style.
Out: {"hour": 11, "minute": 10}
